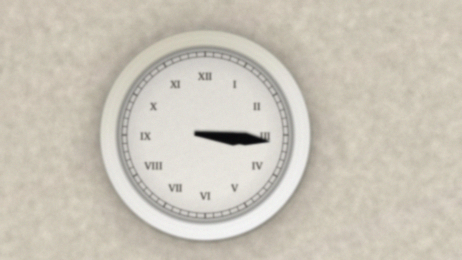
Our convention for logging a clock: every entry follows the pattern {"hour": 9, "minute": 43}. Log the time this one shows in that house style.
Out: {"hour": 3, "minute": 16}
